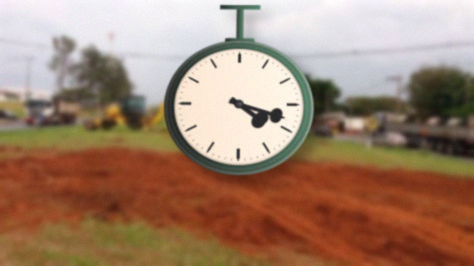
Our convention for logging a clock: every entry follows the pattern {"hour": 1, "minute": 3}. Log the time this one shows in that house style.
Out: {"hour": 4, "minute": 18}
